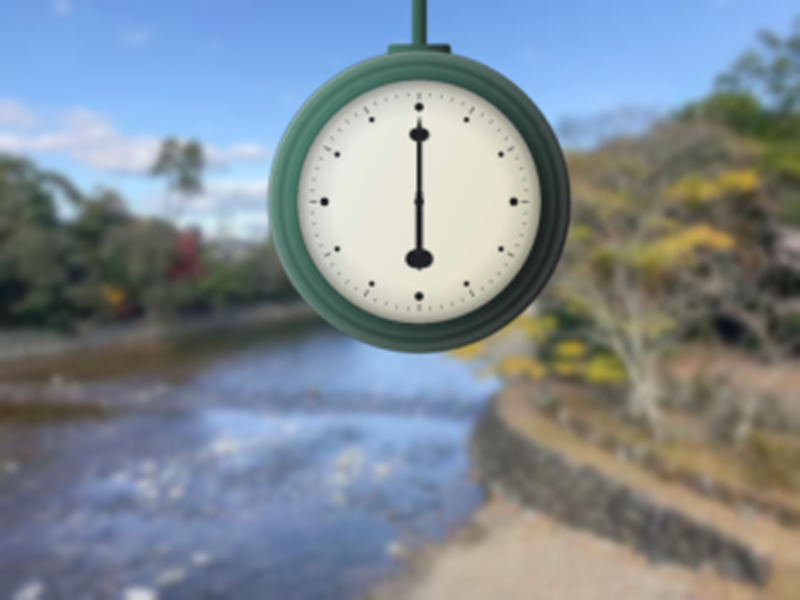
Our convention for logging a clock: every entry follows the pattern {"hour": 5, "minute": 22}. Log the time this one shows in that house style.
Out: {"hour": 6, "minute": 0}
